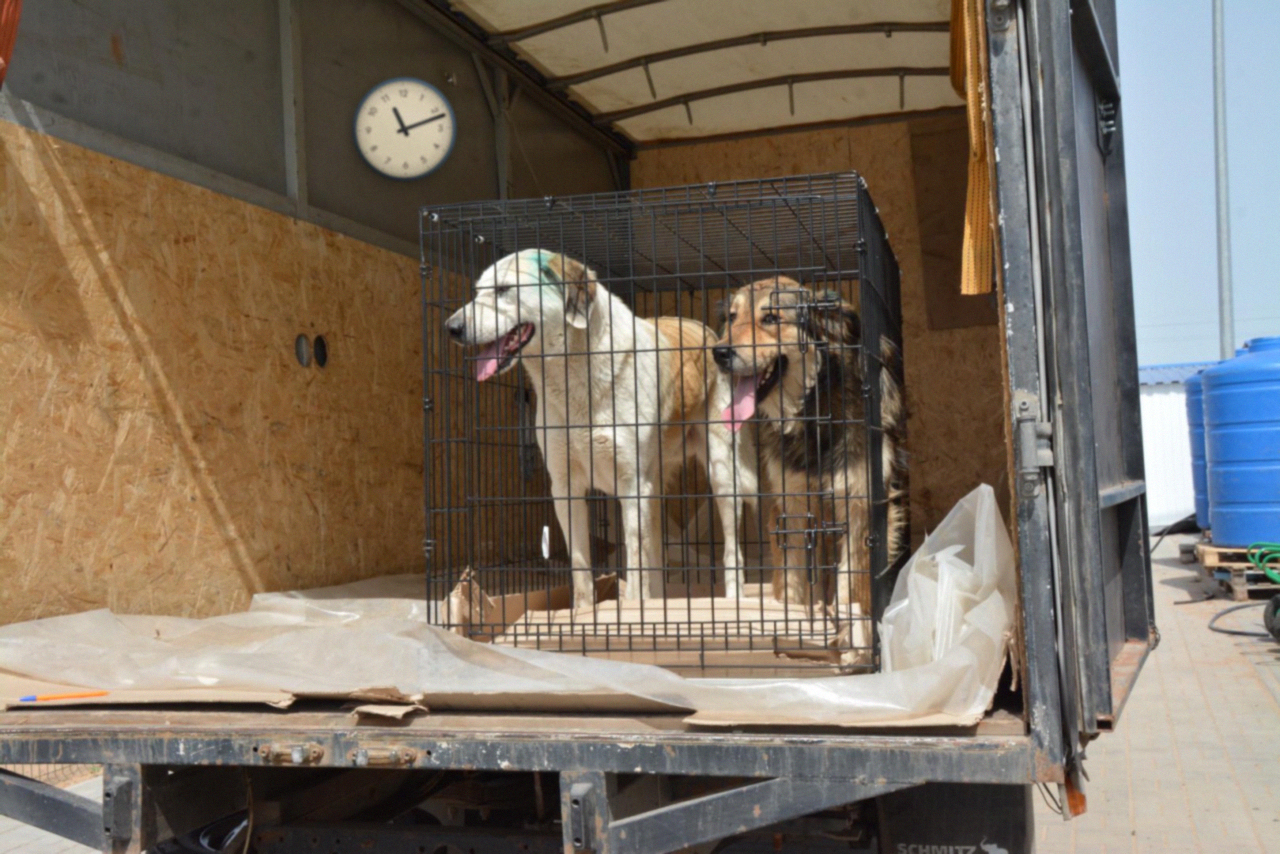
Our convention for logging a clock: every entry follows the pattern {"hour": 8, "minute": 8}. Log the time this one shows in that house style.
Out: {"hour": 11, "minute": 12}
